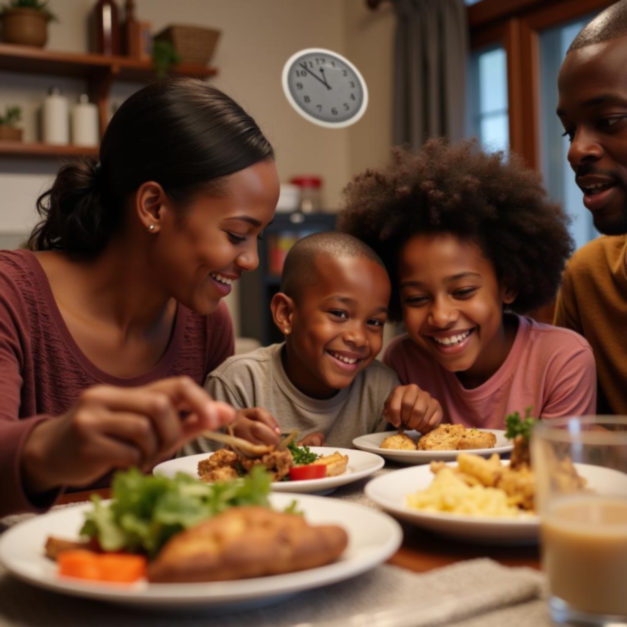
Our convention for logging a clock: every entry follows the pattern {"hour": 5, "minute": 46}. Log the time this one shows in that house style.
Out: {"hour": 11, "minute": 53}
